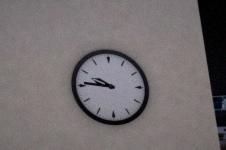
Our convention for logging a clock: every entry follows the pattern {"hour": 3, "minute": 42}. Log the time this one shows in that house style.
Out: {"hour": 9, "minute": 46}
